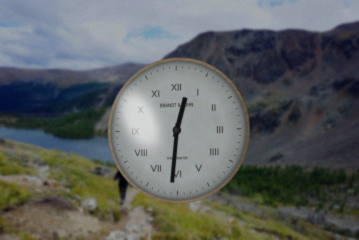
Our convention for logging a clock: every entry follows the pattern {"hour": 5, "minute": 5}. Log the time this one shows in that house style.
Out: {"hour": 12, "minute": 31}
